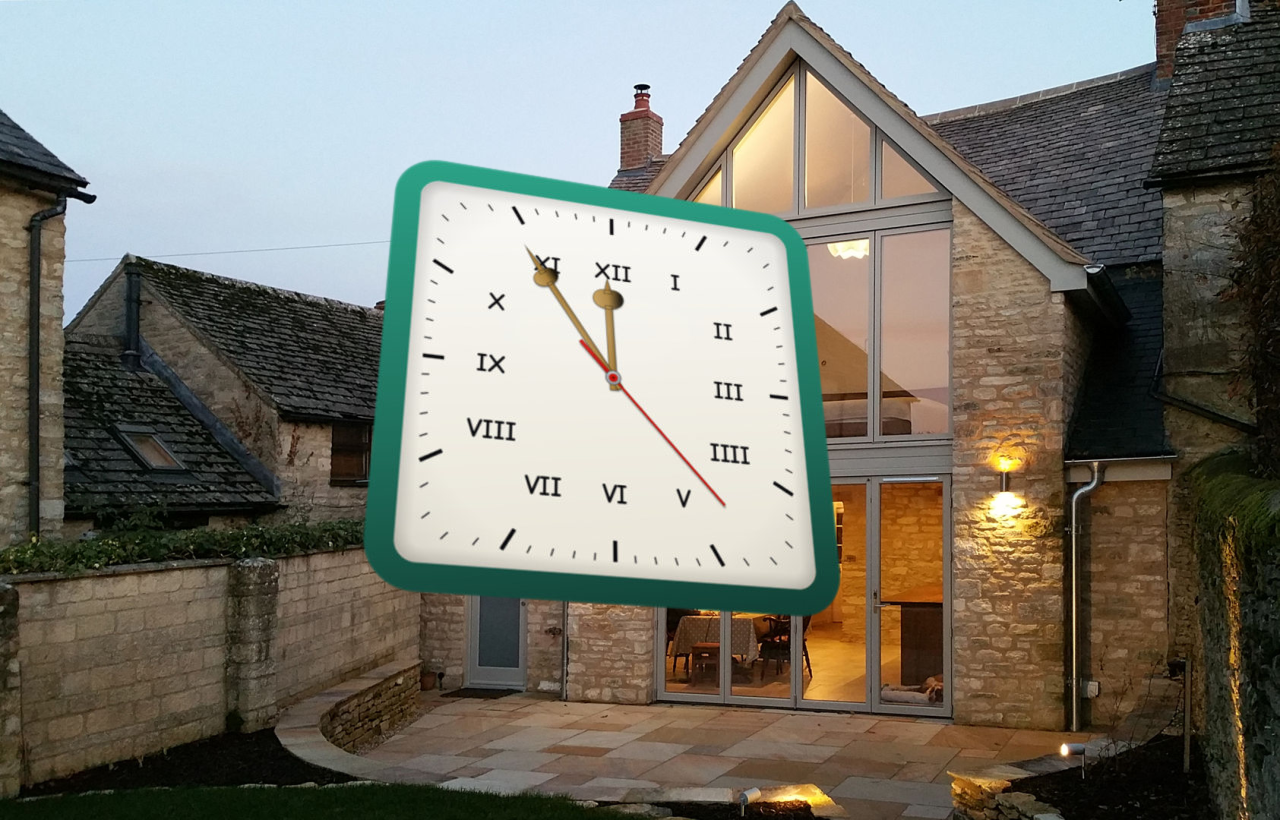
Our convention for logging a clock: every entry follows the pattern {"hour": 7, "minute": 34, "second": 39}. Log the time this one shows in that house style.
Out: {"hour": 11, "minute": 54, "second": 23}
